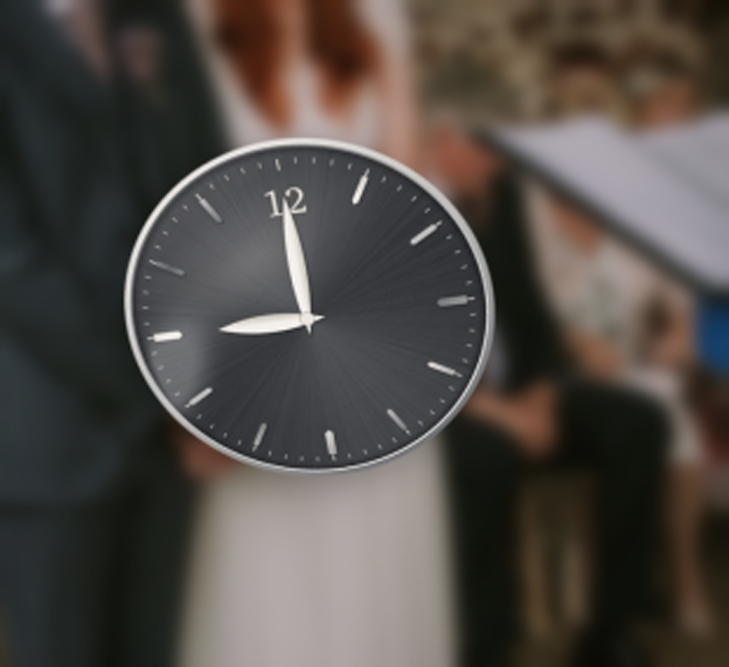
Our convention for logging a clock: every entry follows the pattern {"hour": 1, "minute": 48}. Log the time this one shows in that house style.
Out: {"hour": 9, "minute": 0}
